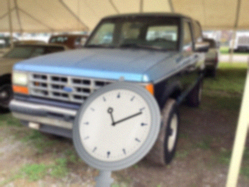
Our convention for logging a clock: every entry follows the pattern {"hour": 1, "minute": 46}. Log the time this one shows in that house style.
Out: {"hour": 11, "minute": 11}
